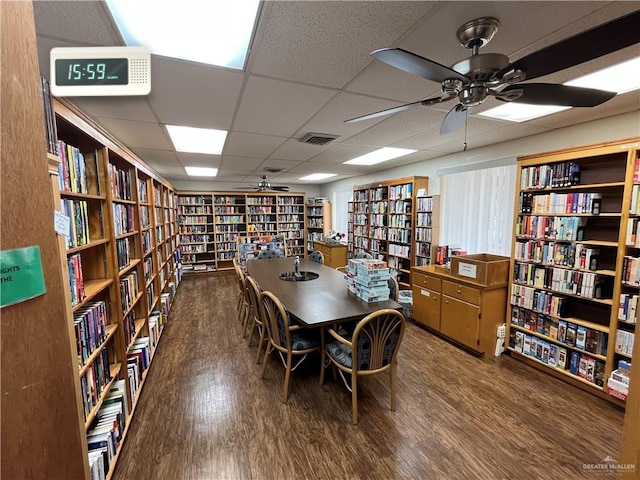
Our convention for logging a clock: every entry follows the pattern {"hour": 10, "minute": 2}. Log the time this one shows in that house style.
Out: {"hour": 15, "minute": 59}
